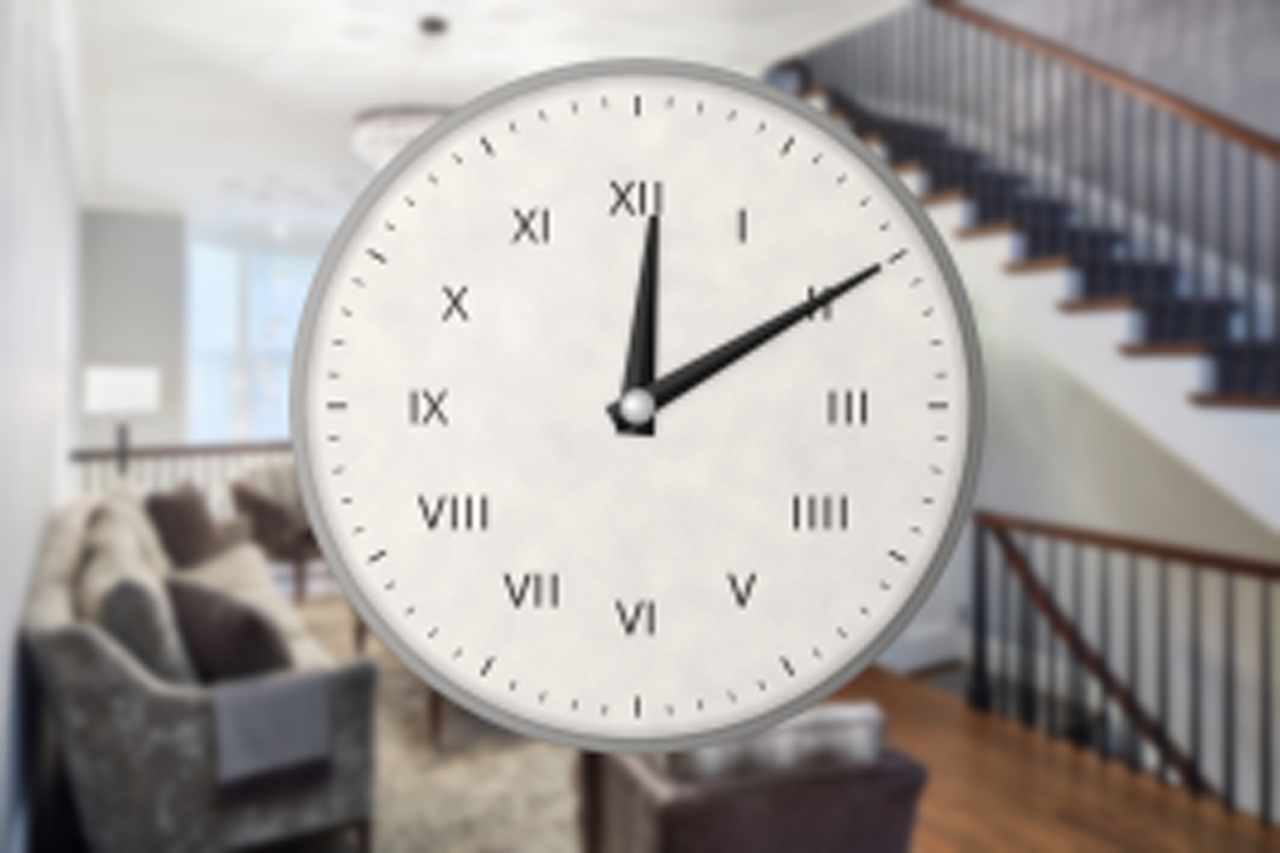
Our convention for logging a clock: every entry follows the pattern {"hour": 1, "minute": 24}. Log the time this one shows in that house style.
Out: {"hour": 12, "minute": 10}
